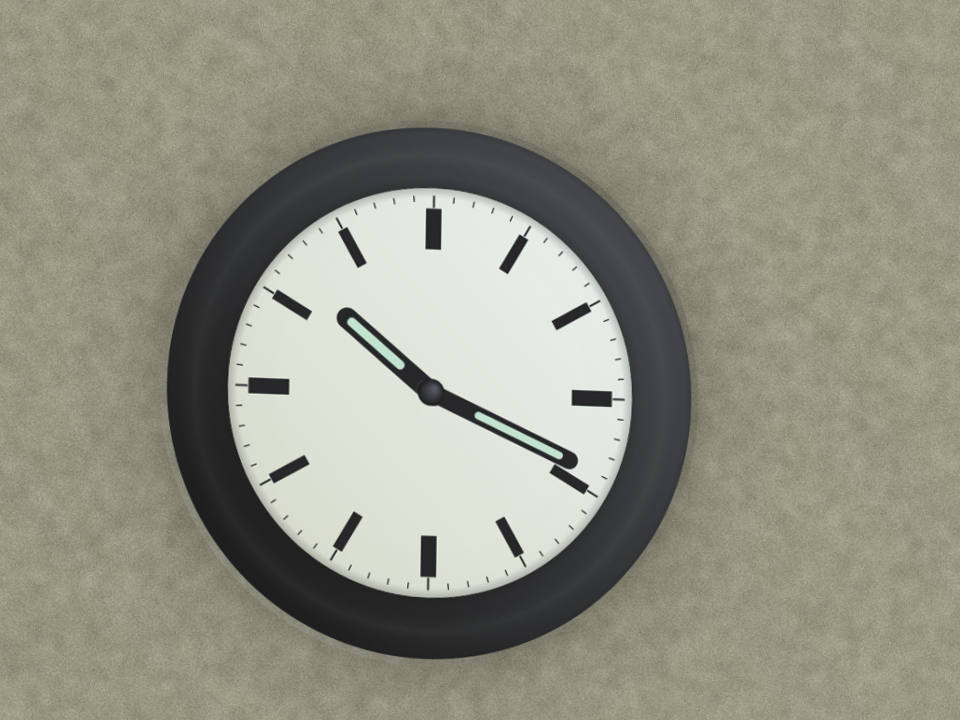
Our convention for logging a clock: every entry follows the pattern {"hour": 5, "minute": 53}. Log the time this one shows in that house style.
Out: {"hour": 10, "minute": 19}
